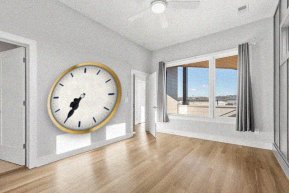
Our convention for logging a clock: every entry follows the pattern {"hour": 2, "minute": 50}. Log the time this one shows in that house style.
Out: {"hour": 7, "minute": 35}
